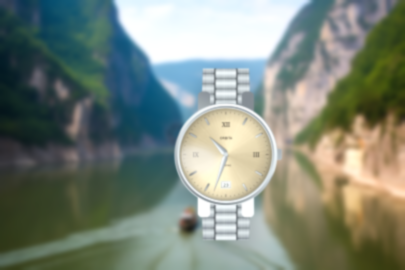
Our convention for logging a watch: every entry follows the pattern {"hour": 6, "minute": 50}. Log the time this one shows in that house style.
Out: {"hour": 10, "minute": 33}
